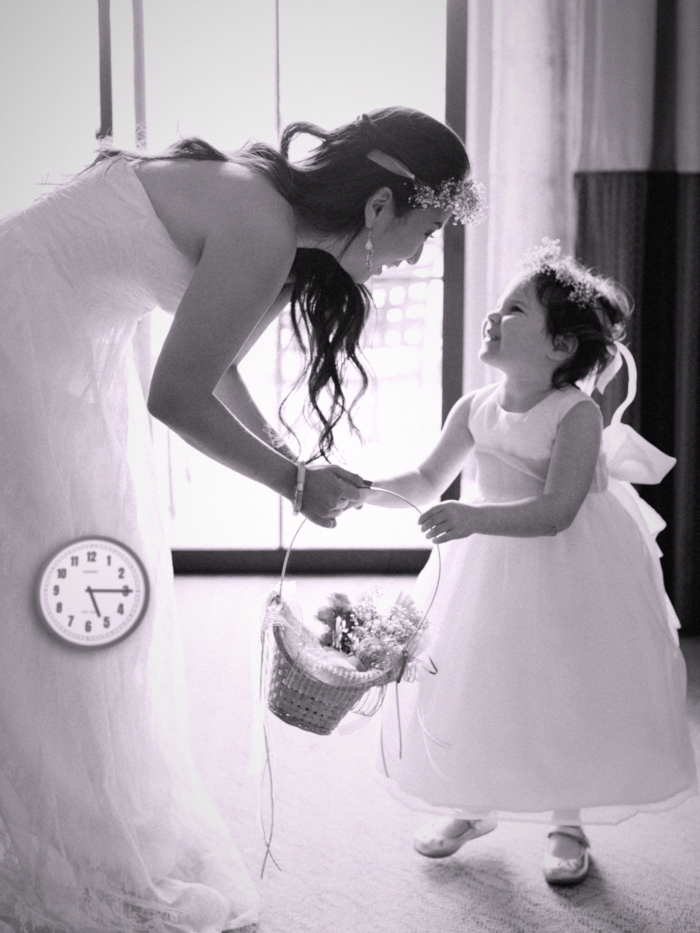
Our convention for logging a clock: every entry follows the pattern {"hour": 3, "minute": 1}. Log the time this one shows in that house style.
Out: {"hour": 5, "minute": 15}
